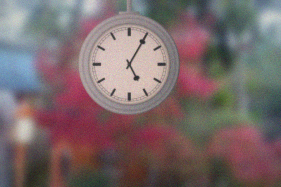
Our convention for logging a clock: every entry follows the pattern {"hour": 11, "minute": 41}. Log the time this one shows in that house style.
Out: {"hour": 5, "minute": 5}
